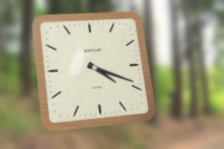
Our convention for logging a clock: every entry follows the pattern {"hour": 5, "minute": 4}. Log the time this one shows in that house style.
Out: {"hour": 4, "minute": 19}
